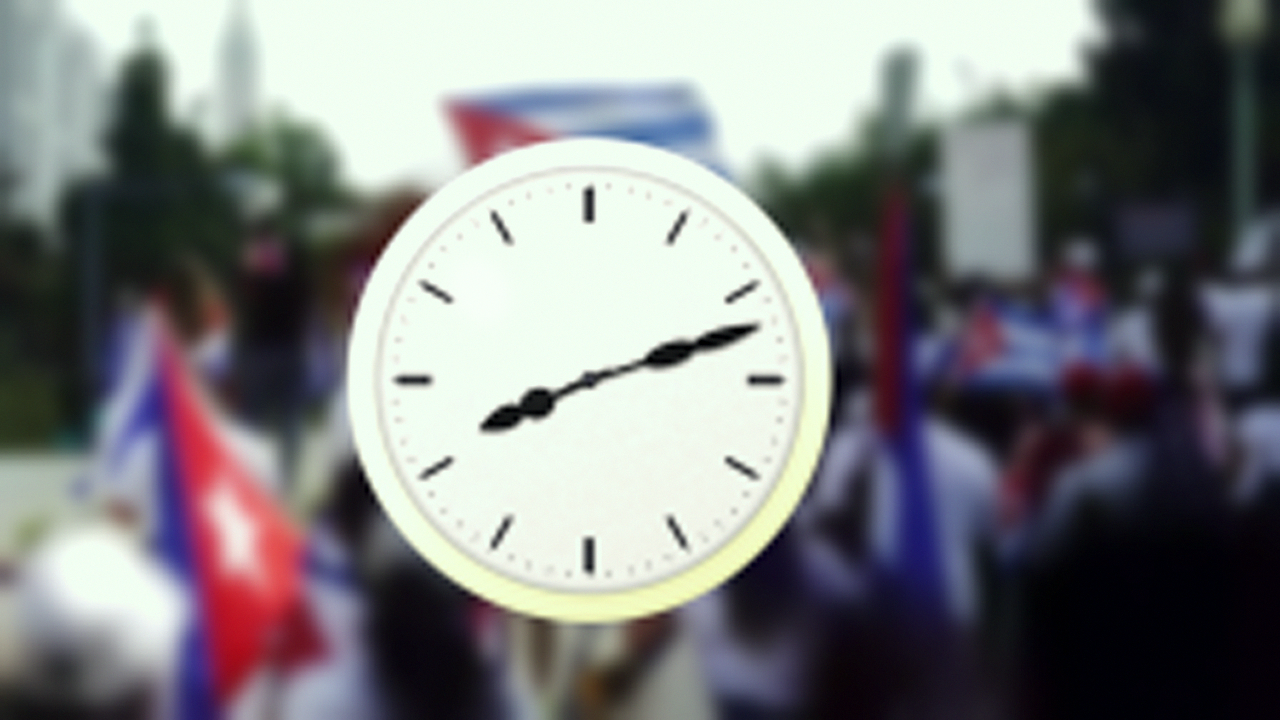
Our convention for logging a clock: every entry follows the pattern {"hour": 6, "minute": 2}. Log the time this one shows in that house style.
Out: {"hour": 8, "minute": 12}
